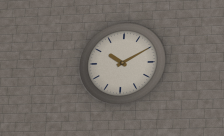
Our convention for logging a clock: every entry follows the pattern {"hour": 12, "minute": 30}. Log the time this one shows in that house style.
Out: {"hour": 10, "minute": 10}
